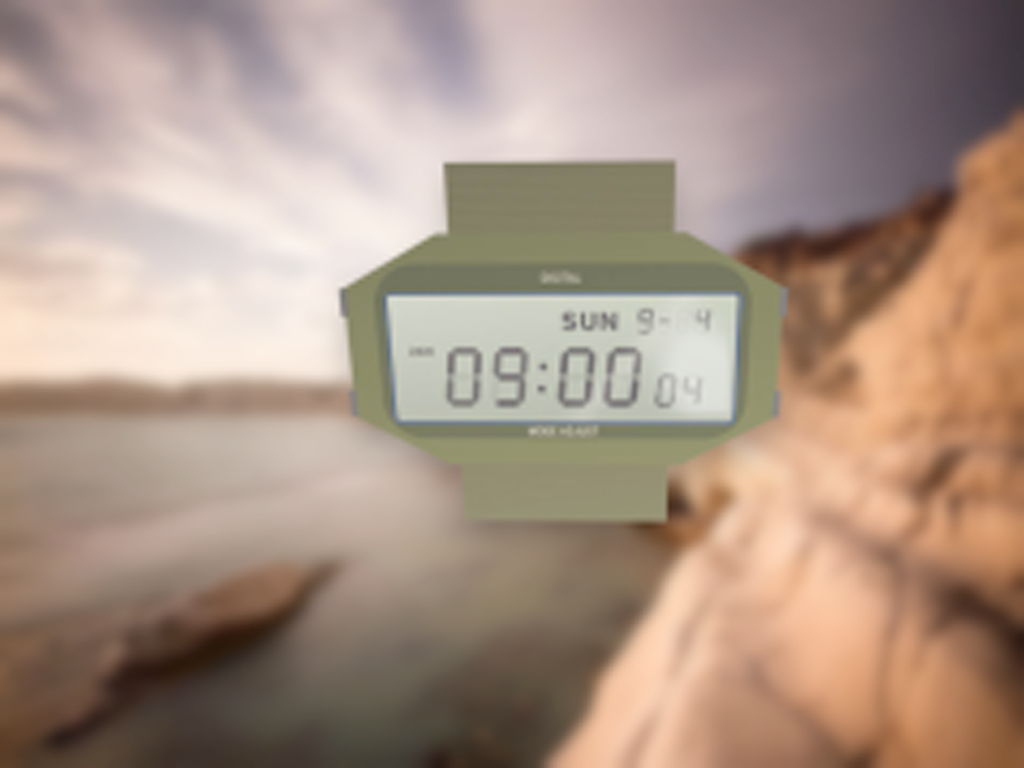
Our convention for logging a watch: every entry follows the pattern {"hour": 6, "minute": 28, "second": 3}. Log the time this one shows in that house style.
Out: {"hour": 9, "minute": 0, "second": 4}
